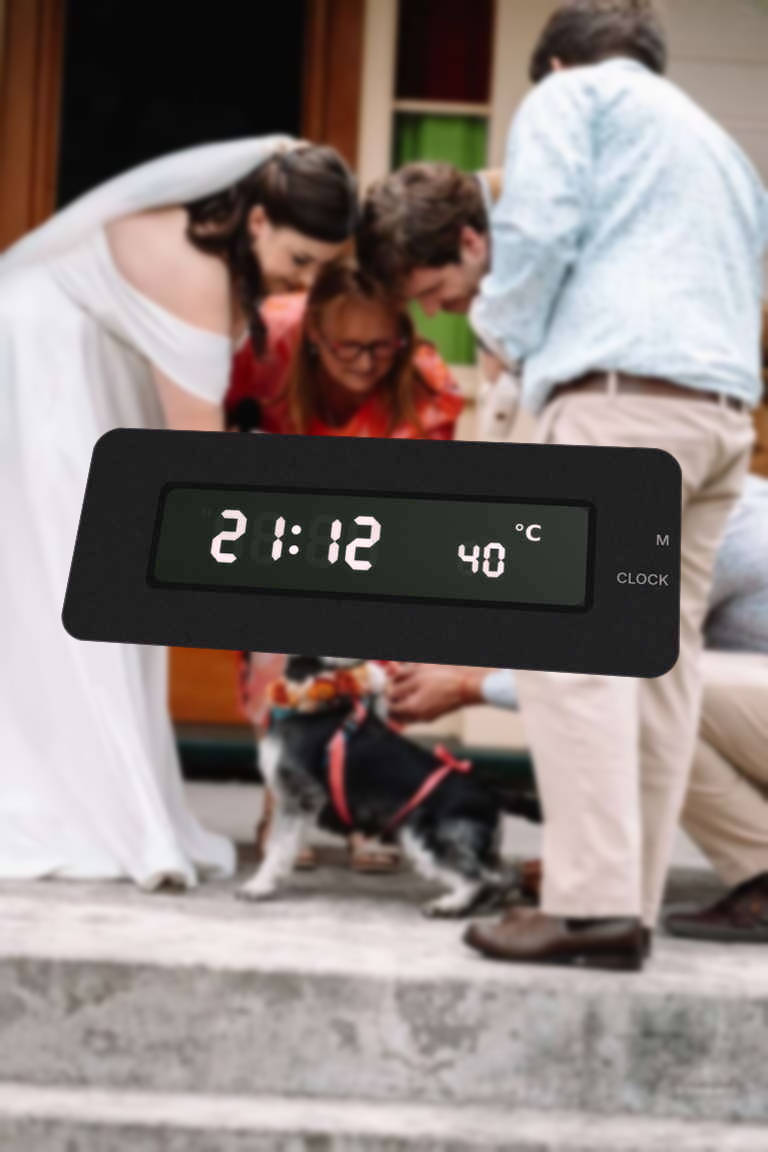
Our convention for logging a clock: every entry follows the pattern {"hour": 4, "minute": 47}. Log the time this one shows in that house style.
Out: {"hour": 21, "minute": 12}
